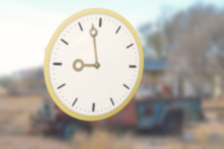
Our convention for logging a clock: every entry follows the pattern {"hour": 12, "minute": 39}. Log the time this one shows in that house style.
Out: {"hour": 8, "minute": 58}
